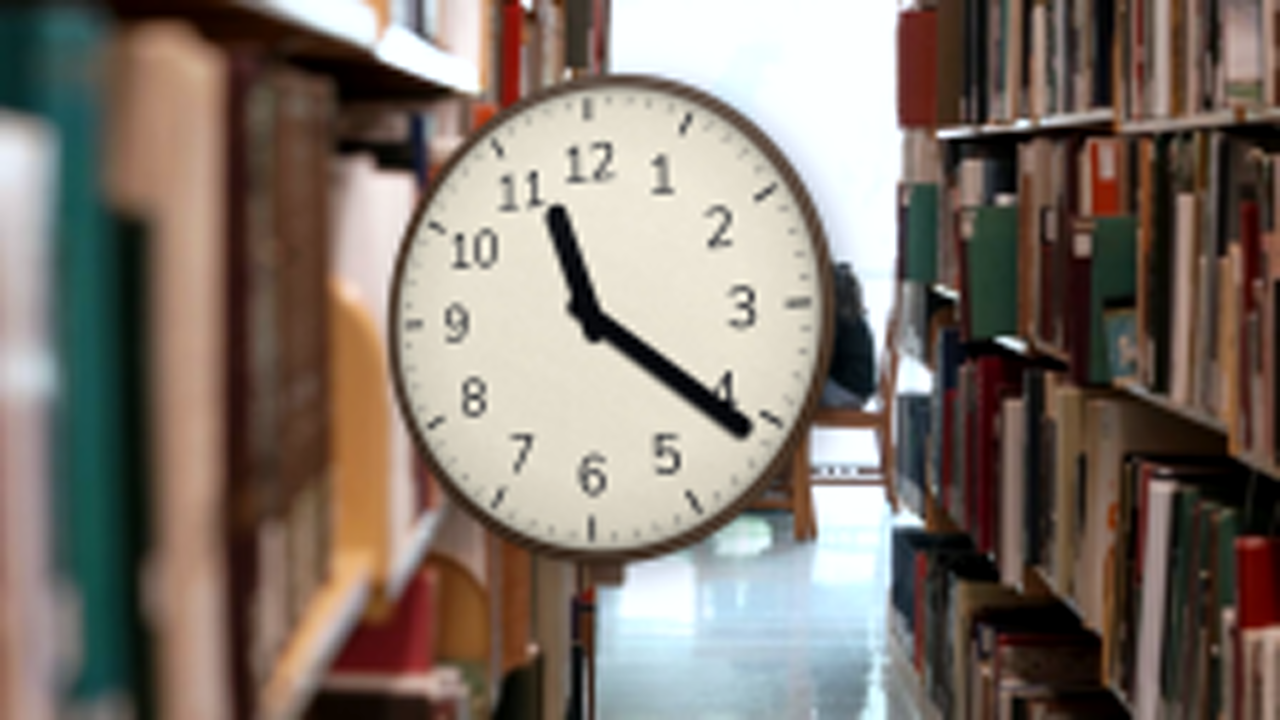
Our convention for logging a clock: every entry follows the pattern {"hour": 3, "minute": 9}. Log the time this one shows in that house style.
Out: {"hour": 11, "minute": 21}
